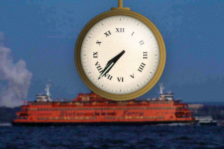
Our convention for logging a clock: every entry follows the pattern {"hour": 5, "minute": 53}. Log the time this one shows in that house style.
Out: {"hour": 7, "minute": 37}
